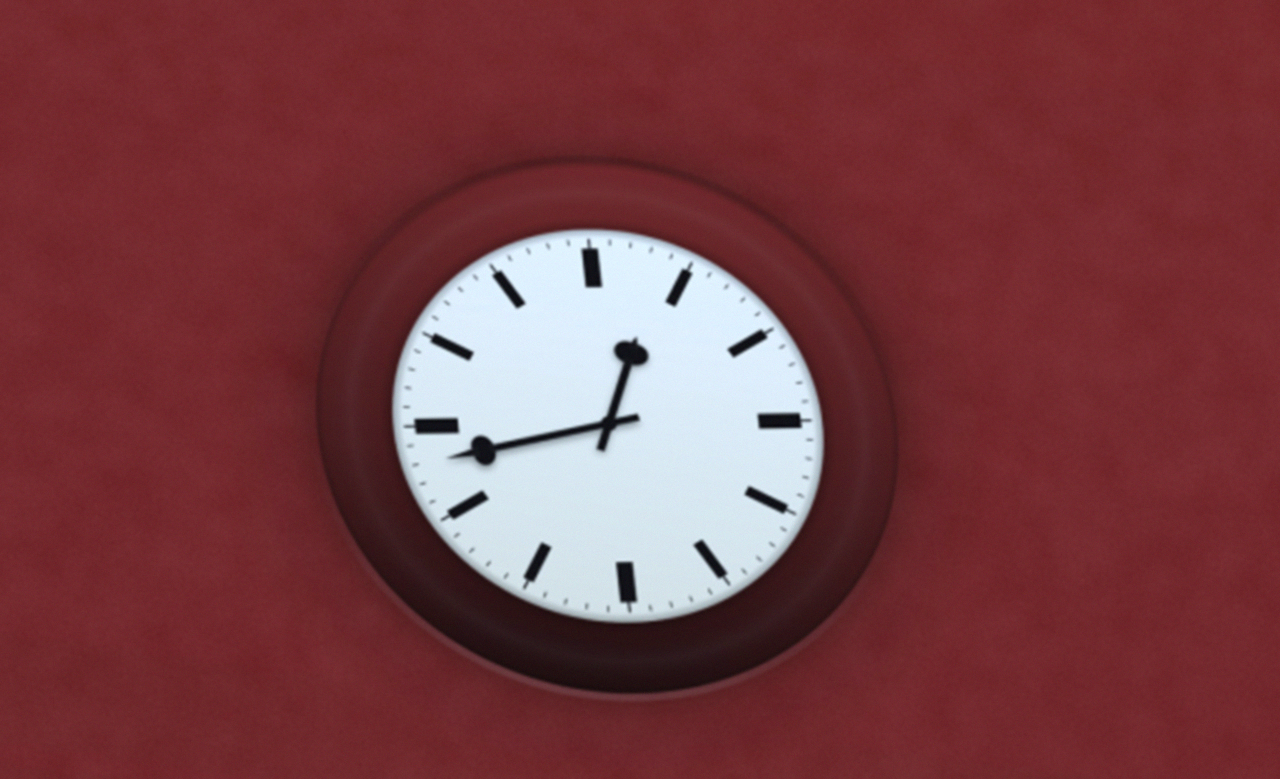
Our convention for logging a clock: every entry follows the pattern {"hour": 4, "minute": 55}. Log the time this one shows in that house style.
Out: {"hour": 12, "minute": 43}
